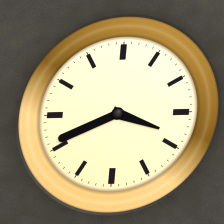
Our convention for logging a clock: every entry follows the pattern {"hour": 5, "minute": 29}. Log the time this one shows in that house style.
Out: {"hour": 3, "minute": 41}
